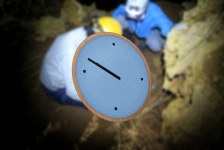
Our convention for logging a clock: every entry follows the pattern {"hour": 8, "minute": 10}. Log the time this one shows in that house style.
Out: {"hour": 9, "minute": 49}
